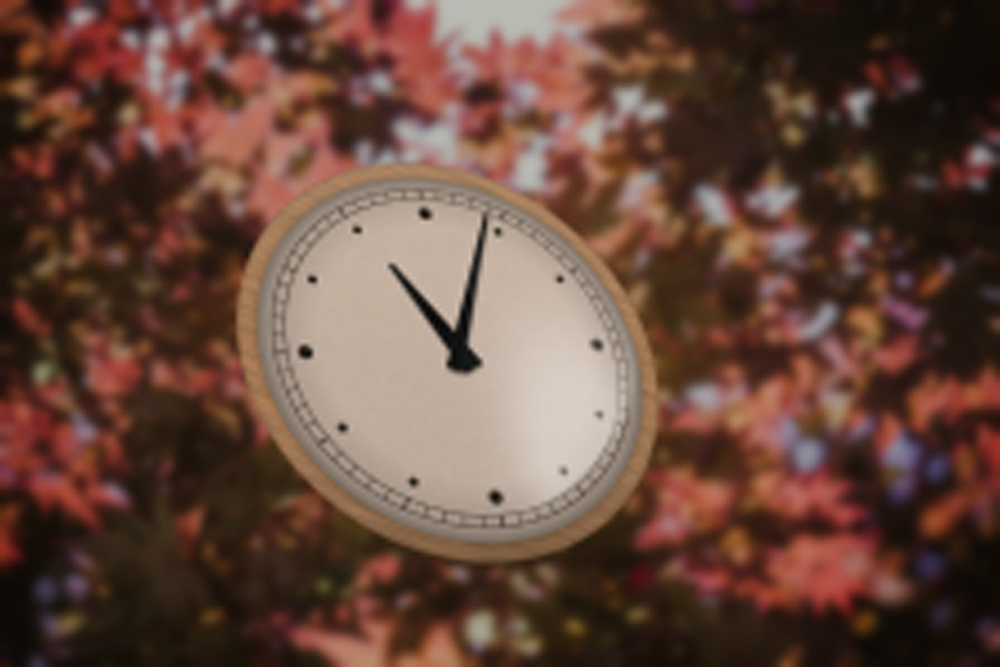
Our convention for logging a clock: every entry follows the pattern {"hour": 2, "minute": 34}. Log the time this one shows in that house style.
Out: {"hour": 11, "minute": 4}
